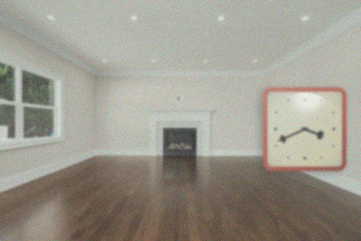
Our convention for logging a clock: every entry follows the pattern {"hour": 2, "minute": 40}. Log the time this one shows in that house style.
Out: {"hour": 3, "minute": 41}
